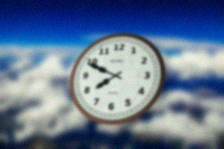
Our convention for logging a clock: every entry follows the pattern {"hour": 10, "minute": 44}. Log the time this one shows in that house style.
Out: {"hour": 7, "minute": 49}
